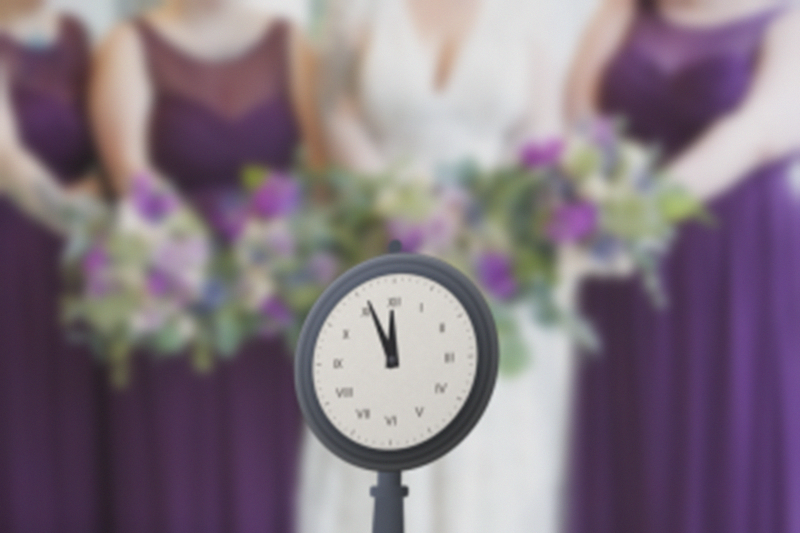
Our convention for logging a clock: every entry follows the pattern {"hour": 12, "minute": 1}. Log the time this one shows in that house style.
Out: {"hour": 11, "minute": 56}
